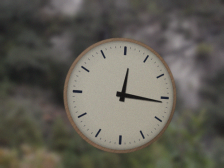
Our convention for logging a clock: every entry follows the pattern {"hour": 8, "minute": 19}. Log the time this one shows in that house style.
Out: {"hour": 12, "minute": 16}
